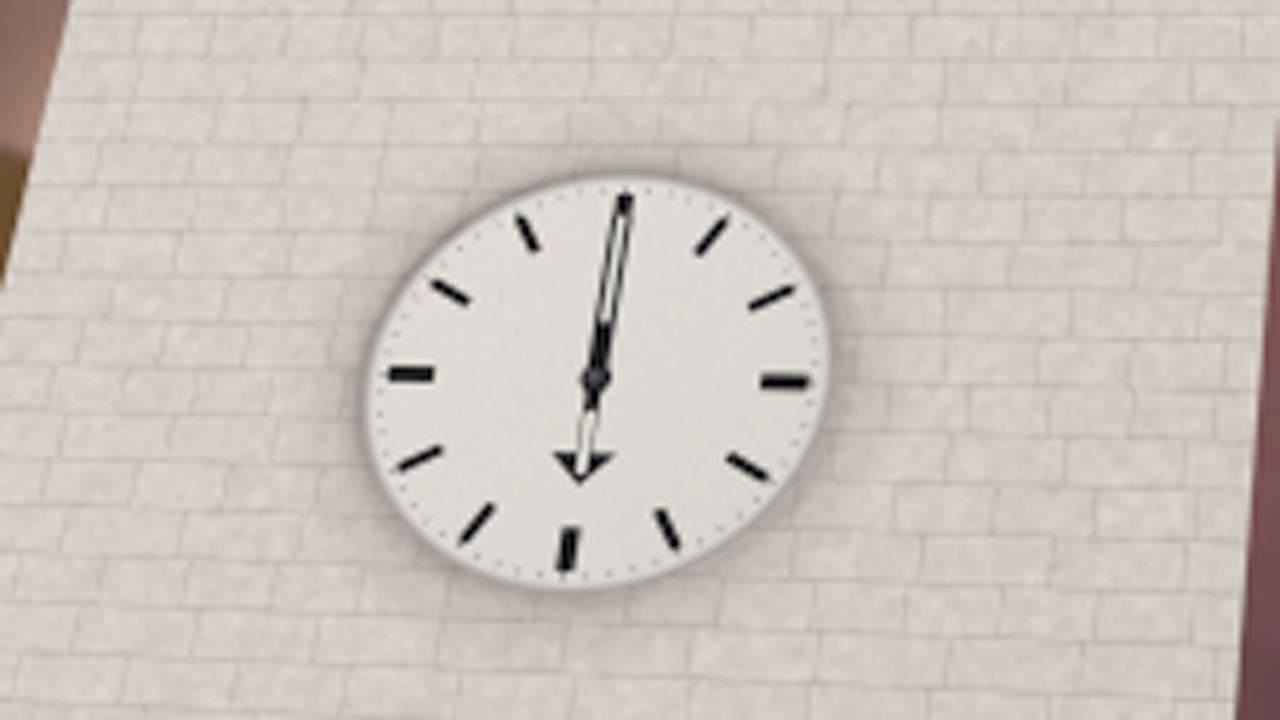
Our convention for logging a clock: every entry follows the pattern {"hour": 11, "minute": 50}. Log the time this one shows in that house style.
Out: {"hour": 6, "minute": 0}
